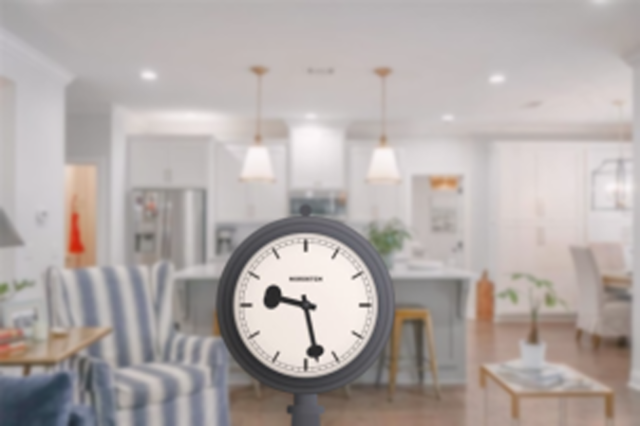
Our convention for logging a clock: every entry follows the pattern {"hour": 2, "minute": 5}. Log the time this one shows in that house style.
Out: {"hour": 9, "minute": 28}
